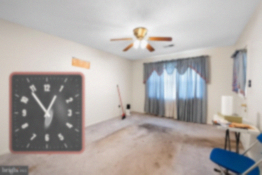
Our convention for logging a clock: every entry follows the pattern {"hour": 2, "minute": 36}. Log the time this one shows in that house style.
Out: {"hour": 12, "minute": 54}
